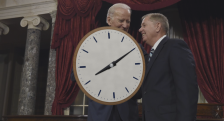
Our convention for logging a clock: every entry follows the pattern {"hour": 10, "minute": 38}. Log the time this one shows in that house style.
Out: {"hour": 8, "minute": 10}
